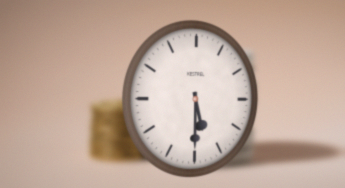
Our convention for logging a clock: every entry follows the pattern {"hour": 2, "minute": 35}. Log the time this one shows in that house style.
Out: {"hour": 5, "minute": 30}
